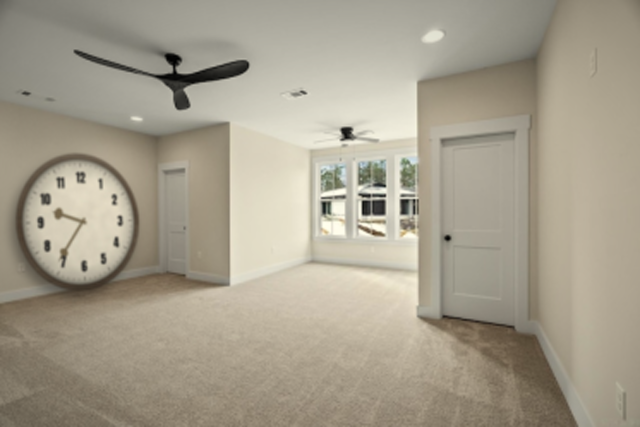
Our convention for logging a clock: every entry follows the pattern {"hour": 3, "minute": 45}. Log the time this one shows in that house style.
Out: {"hour": 9, "minute": 36}
